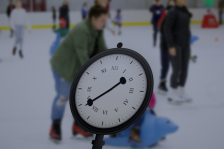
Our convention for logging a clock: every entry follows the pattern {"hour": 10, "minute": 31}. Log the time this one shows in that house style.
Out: {"hour": 1, "minute": 39}
